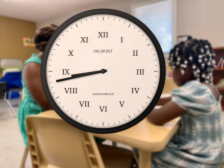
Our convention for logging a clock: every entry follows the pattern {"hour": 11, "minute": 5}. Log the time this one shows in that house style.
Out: {"hour": 8, "minute": 43}
